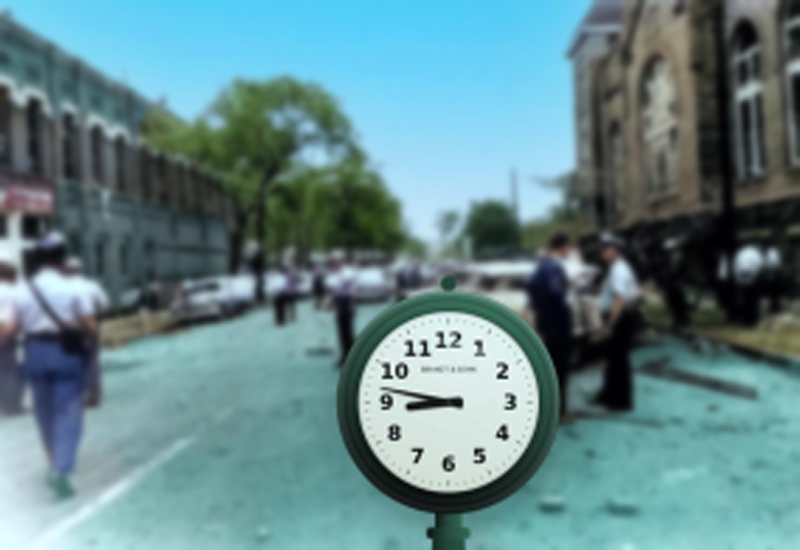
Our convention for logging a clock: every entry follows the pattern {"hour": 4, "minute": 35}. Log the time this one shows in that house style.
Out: {"hour": 8, "minute": 47}
